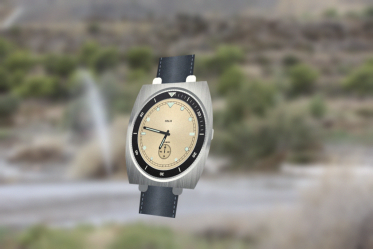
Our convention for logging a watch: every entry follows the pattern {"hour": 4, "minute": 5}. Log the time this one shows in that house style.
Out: {"hour": 6, "minute": 47}
